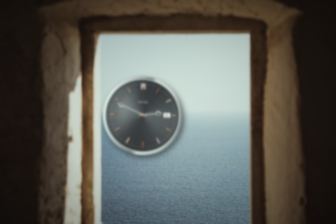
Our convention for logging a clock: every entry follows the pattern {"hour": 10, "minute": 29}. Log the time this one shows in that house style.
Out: {"hour": 2, "minute": 49}
